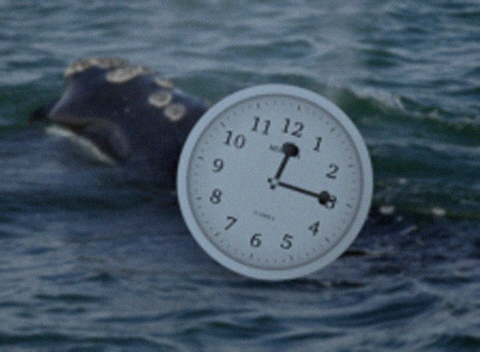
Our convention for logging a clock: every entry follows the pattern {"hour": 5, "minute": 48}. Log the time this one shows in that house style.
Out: {"hour": 12, "minute": 15}
